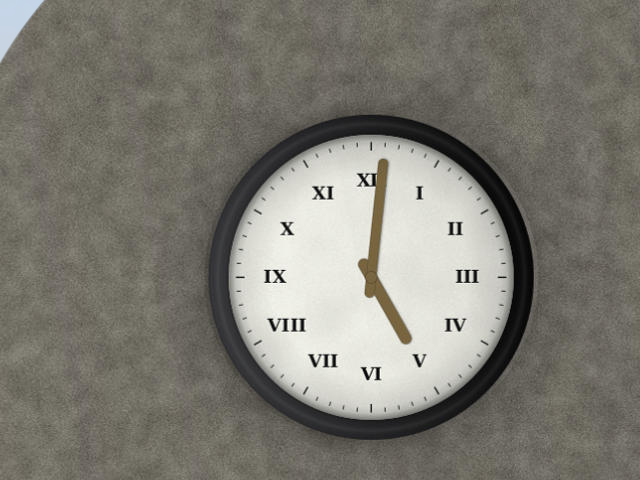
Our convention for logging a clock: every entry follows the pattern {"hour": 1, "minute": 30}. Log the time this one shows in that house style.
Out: {"hour": 5, "minute": 1}
